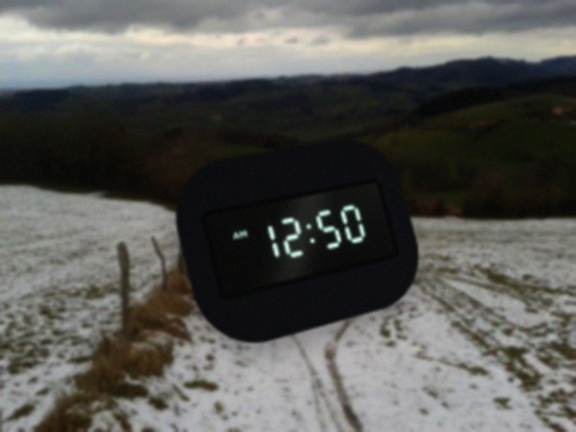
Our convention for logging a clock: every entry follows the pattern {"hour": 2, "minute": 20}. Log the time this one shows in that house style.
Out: {"hour": 12, "minute": 50}
